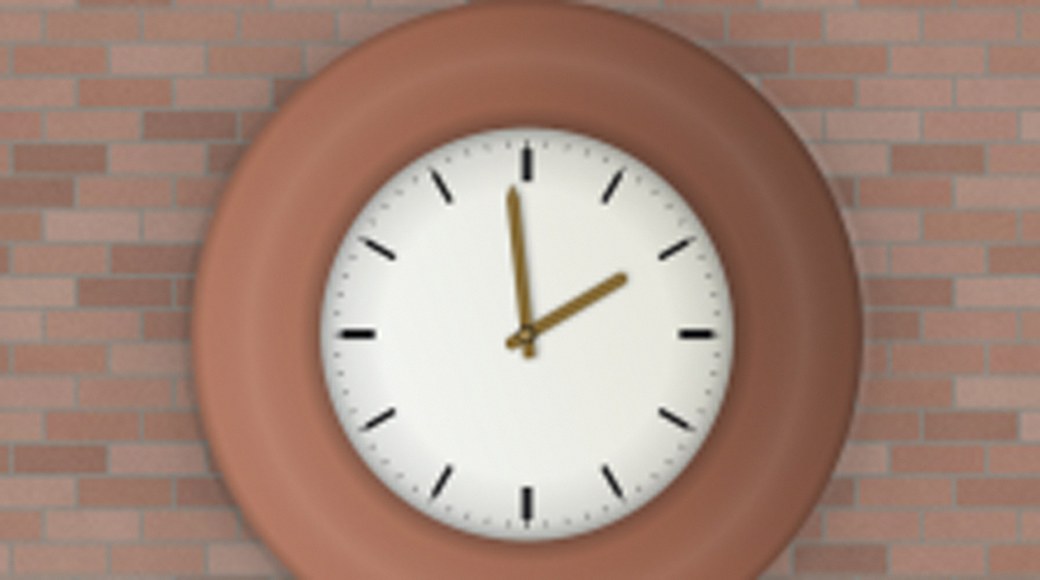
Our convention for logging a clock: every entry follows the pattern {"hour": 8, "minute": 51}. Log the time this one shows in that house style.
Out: {"hour": 1, "minute": 59}
